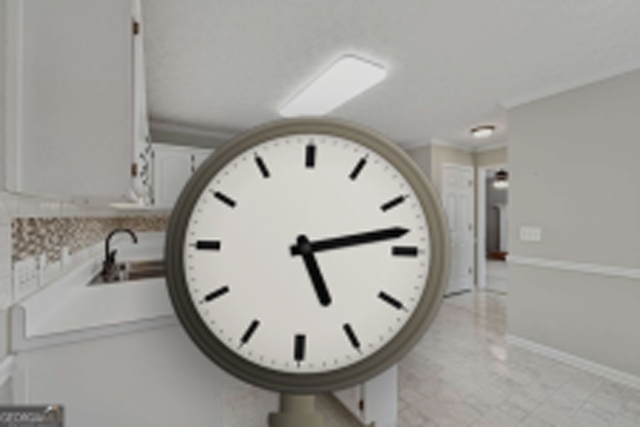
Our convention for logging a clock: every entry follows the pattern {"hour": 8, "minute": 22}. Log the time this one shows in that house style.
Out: {"hour": 5, "minute": 13}
